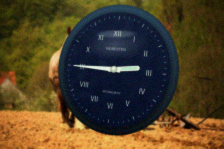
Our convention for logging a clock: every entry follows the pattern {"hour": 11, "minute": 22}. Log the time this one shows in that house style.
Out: {"hour": 2, "minute": 45}
